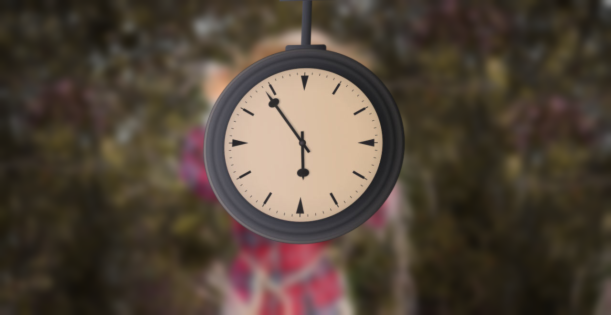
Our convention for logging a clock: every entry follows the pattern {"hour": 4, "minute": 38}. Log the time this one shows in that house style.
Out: {"hour": 5, "minute": 54}
